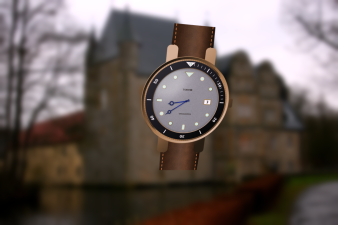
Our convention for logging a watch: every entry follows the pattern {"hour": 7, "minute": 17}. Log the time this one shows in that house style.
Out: {"hour": 8, "minute": 39}
